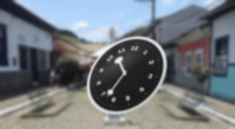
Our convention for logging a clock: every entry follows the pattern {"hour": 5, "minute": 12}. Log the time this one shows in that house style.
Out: {"hour": 10, "minute": 33}
